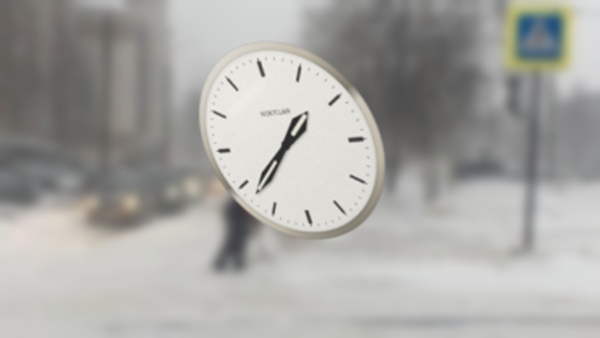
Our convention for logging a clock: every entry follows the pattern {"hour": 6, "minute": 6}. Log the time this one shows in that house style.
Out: {"hour": 1, "minute": 38}
